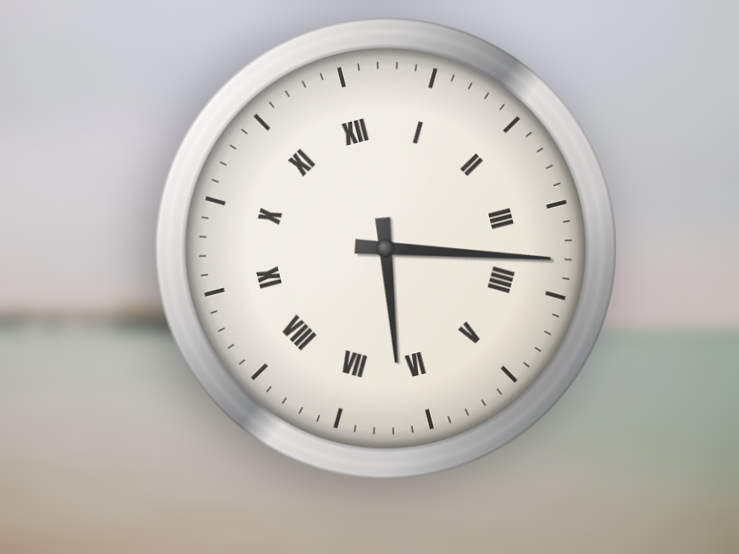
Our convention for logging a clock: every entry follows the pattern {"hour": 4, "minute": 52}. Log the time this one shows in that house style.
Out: {"hour": 6, "minute": 18}
